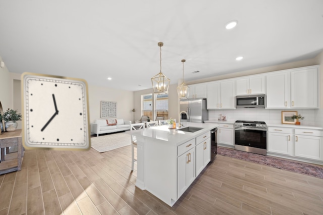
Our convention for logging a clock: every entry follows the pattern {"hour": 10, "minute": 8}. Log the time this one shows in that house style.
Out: {"hour": 11, "minute": 37}
